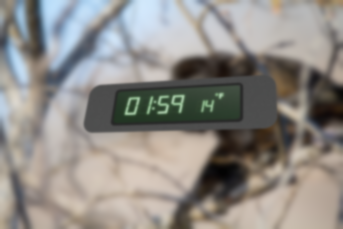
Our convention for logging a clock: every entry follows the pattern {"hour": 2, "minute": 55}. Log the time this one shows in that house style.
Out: {"hour": 1, "minute": 59}
